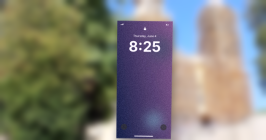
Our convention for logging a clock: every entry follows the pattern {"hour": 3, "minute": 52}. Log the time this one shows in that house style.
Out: {"hour": 8, "minute": 25}
